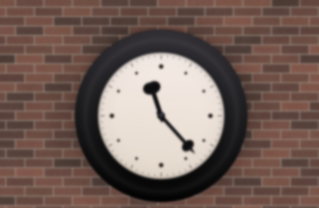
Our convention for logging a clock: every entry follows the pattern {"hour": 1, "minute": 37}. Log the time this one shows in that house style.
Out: {"hour": 11, "minute": 23}
